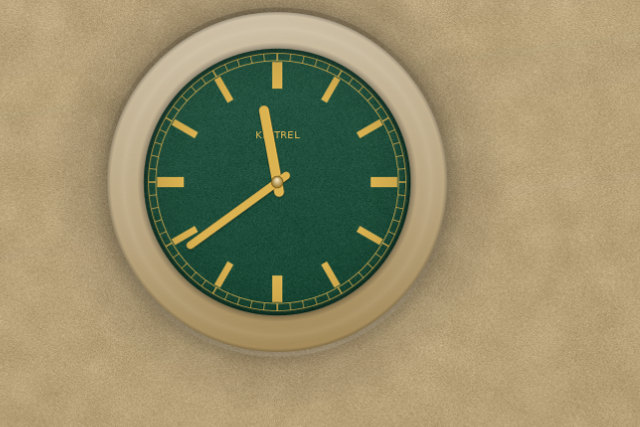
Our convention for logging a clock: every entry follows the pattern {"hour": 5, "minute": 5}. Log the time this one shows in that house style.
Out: {"hour": 11, "minute": 39}
